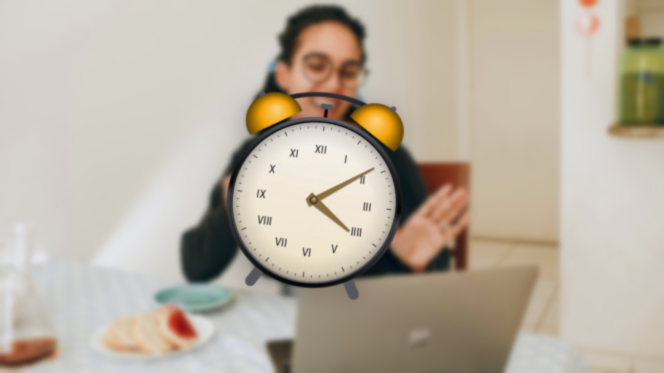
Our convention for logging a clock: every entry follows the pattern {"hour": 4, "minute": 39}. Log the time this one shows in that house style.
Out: {"hour": 4, "minute": 9}
